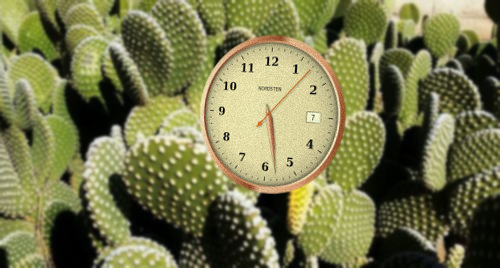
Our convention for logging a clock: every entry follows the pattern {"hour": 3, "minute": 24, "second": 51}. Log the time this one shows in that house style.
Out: {"hour": 5, "minute": 28, "second": 7}
